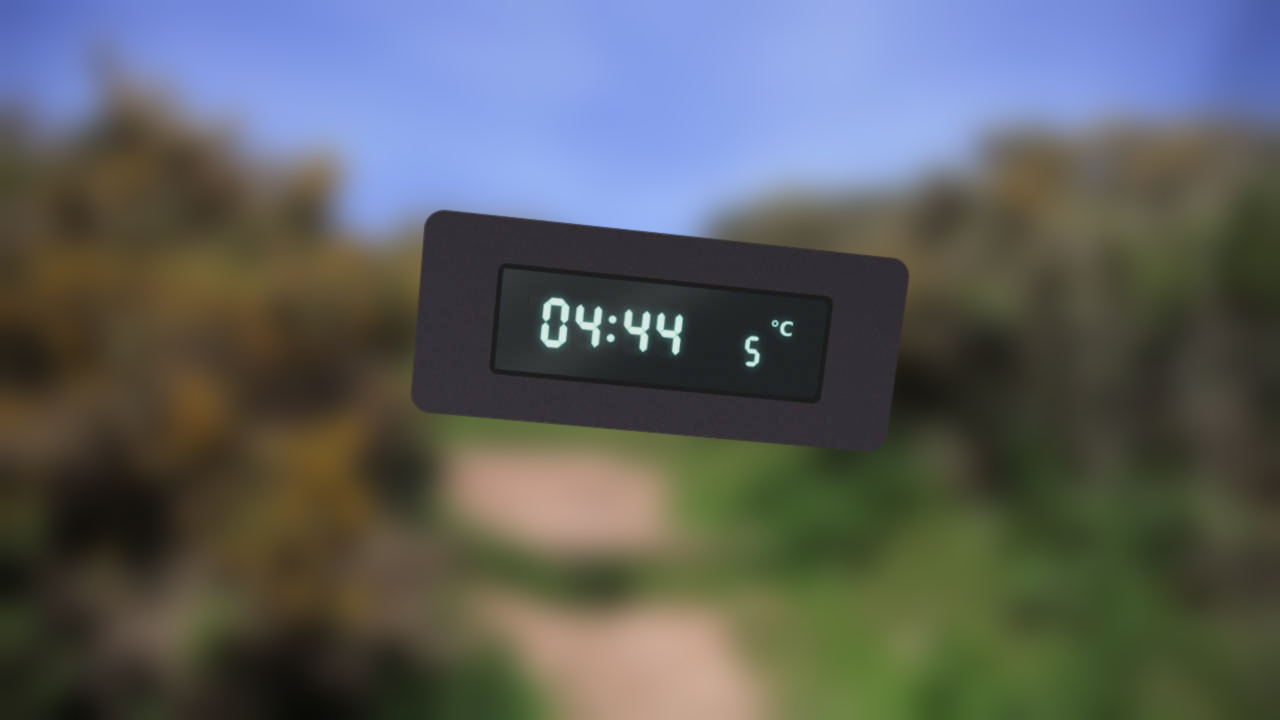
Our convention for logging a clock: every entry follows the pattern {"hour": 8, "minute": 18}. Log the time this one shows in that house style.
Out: {"hour": 4, "minute": 44}
